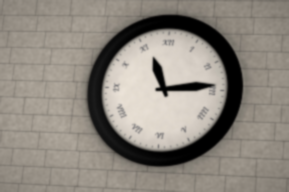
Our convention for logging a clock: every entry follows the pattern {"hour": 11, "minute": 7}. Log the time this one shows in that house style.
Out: {"hour": 11, "minute": 14}
